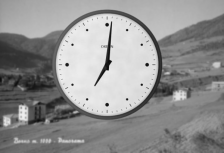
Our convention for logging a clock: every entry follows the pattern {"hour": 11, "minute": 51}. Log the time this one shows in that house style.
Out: {"hour": 7, "minute": 1}
